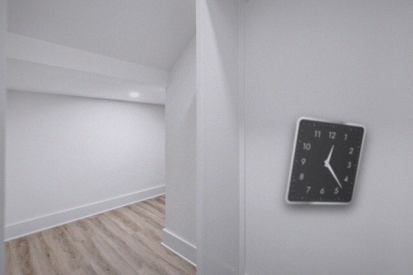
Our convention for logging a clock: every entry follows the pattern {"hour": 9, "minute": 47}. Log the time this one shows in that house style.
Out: {"hour": 12, "minute": 23}
